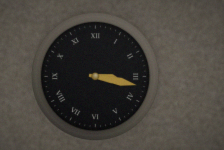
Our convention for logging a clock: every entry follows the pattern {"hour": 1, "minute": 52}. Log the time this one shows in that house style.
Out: {"hour": 3, "minute": 17}
